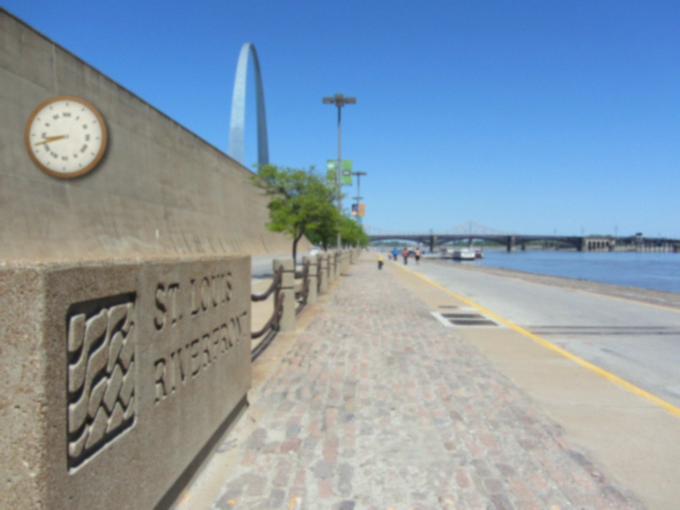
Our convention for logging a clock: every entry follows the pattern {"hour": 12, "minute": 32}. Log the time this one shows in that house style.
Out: {"hour": 8, "minute": 42}
